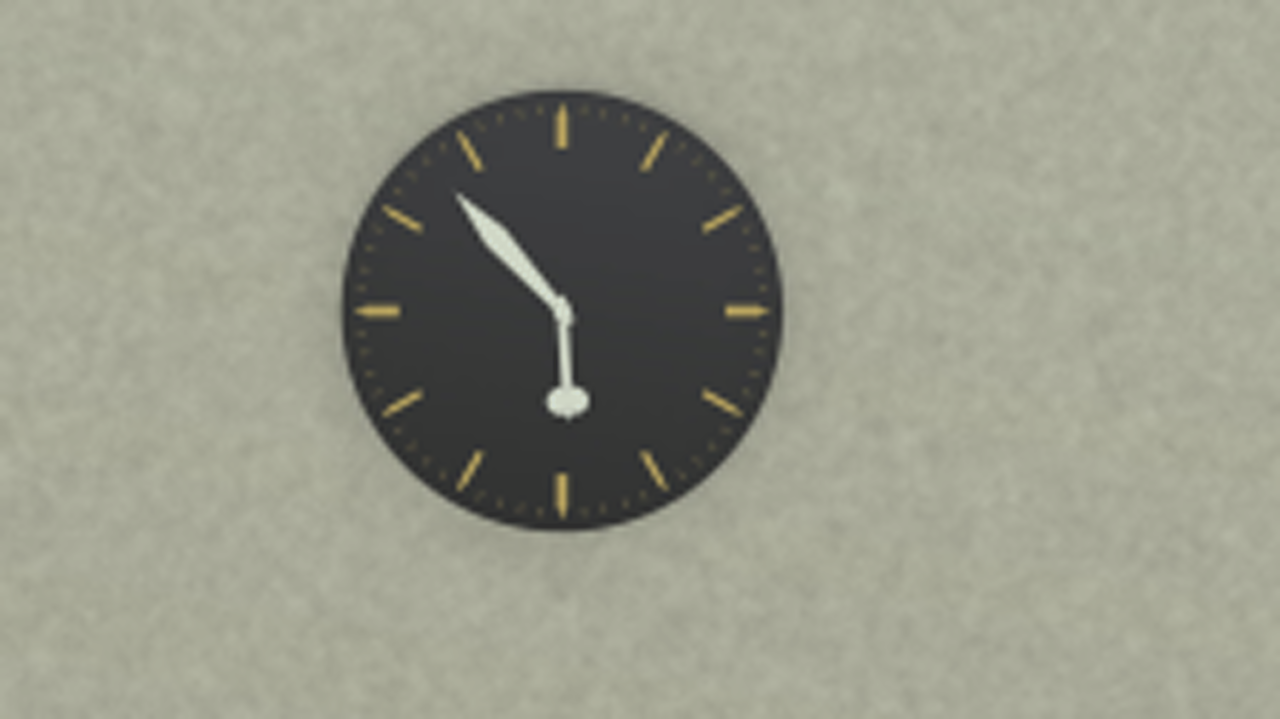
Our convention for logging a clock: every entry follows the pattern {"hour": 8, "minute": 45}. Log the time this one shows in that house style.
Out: {"hour": 5, "minute": 53}
